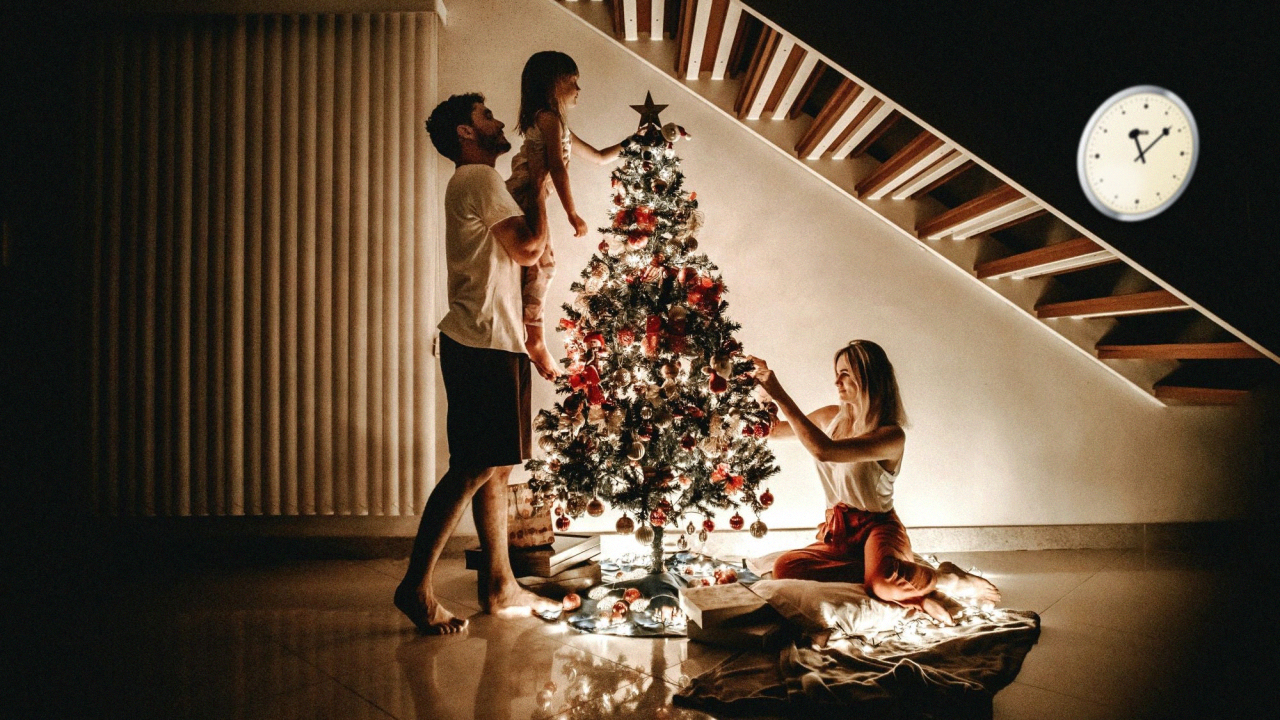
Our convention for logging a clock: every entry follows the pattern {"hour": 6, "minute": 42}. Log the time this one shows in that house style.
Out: {"hour": 11, "minute": 8}
